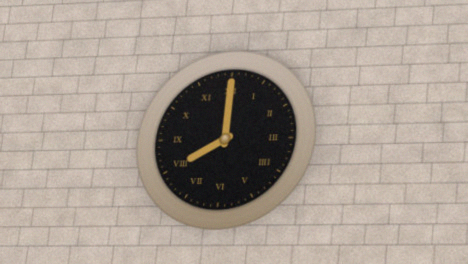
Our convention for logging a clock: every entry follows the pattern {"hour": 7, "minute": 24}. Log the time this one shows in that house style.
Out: {"hour": 8, "minute": 0}
